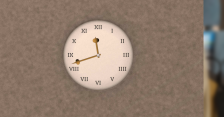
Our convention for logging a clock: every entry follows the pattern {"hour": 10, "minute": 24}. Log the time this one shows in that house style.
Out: {"hour": 11, "minute": 42}
